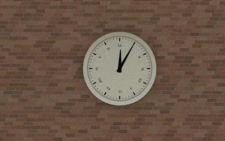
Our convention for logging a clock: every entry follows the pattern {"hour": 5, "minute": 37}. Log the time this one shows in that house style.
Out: {"hour": 12, "minute": 5}
